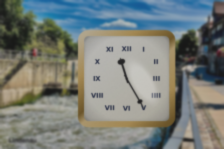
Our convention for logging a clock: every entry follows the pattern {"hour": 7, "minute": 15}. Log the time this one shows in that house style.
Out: {"hour": 11, "minute": 25}
